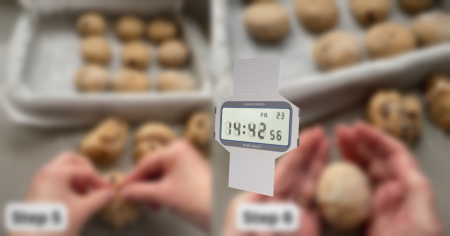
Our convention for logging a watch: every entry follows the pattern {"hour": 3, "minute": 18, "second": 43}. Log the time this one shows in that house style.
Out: {"hour": 14, "minute": 42, "second": 56}
